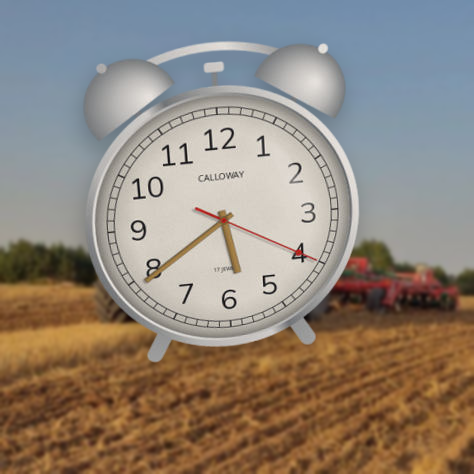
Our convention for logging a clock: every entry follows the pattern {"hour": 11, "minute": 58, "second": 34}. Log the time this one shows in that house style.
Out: {"hour": 5, "minute": 39, "second": 20}
